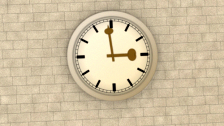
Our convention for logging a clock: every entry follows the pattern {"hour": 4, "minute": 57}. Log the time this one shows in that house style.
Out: {"hour": 2, "minute": 59}
